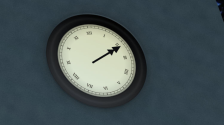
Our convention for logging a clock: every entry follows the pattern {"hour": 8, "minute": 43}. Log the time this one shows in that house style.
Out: {"hour": 2, "minute": 11}
